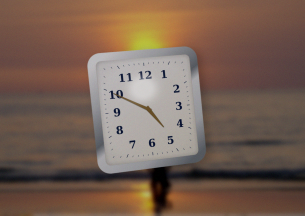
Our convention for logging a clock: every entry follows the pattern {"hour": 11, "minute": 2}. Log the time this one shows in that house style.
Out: {"hour": 4, "minute": 50}
